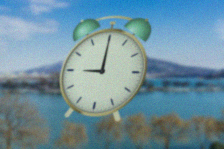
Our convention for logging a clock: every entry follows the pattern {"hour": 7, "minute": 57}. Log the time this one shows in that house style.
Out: {"hour": 9, "minute": 0}
